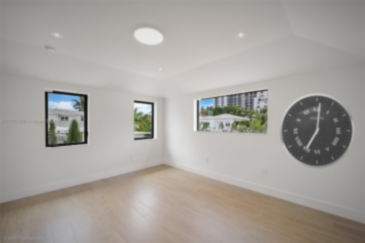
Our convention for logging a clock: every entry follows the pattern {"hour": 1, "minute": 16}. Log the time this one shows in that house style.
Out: {"hour": 7, "minute": 1}
